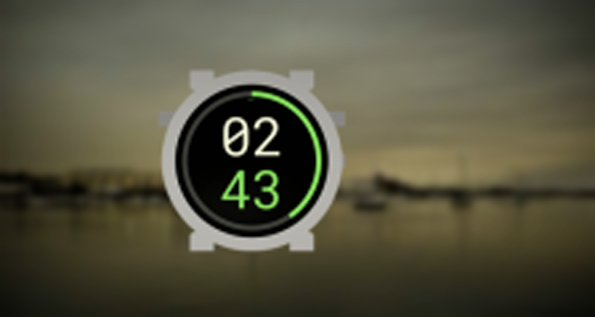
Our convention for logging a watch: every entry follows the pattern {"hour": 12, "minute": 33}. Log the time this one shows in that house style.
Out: {"hour": 2, "minute": 43}
